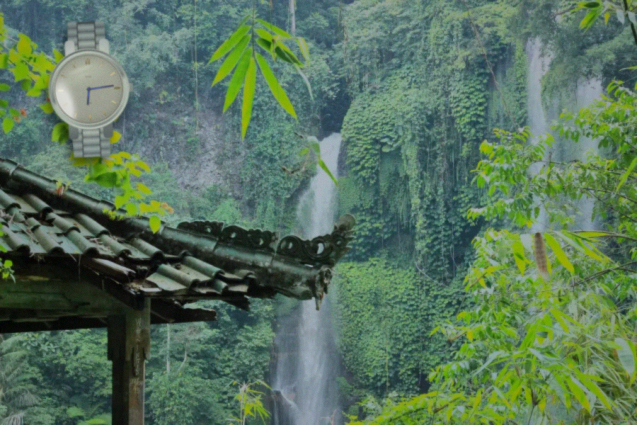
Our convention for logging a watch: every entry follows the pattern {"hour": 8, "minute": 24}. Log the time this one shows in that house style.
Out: {"hour": 6, "minute": 14}
